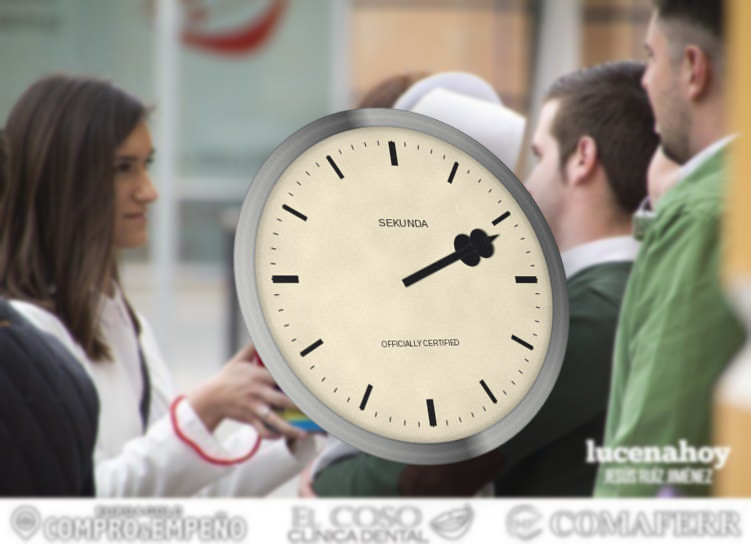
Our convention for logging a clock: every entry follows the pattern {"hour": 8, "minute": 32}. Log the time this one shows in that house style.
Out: {"hour": 2, "minute": 11}
